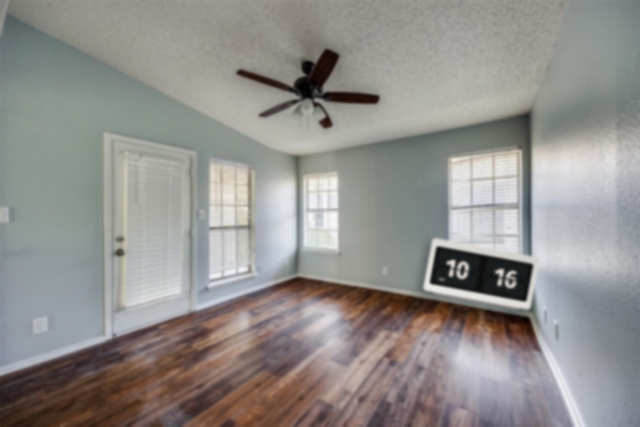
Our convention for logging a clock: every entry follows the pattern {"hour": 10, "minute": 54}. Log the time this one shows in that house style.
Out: {"hour": 10, "minute": 16}
